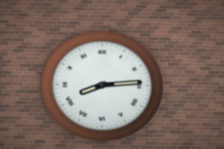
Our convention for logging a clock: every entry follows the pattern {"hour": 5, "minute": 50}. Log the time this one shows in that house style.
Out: {"hour": 8, "minute": 14}
